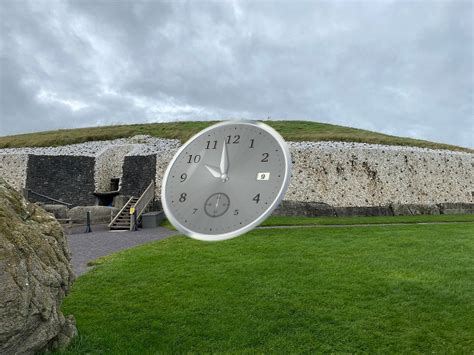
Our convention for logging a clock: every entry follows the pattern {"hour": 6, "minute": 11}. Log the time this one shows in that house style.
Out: {"hour": 9, "minute": 58}
